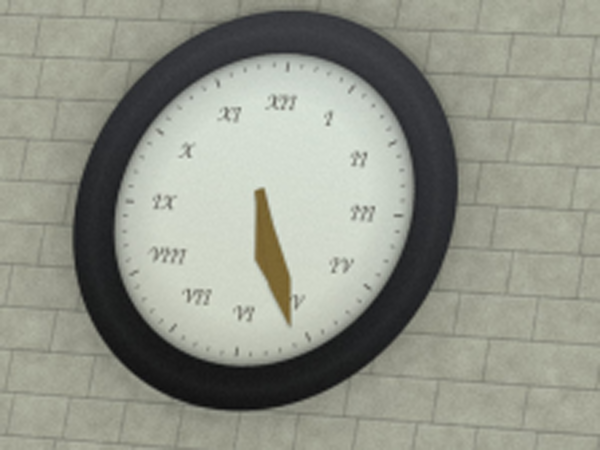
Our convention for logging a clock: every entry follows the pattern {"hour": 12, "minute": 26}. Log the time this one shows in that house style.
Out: {"hour": 5, "minute": 26}
